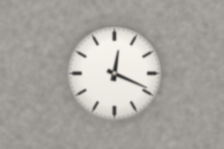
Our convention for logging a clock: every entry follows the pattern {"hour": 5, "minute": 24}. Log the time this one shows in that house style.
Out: {"hour": 12, "minute": 19}
